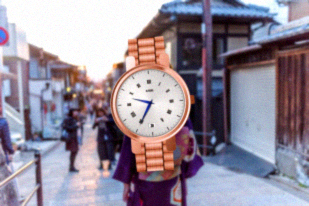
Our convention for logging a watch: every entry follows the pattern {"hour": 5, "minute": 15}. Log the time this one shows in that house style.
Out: {"hour": 9, "minute": 35}
